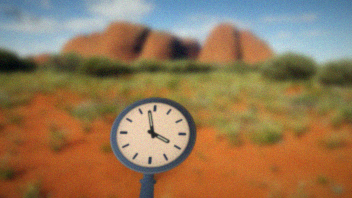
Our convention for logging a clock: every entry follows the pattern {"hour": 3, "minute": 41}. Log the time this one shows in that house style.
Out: {"hour": 3, "minute": 58}
